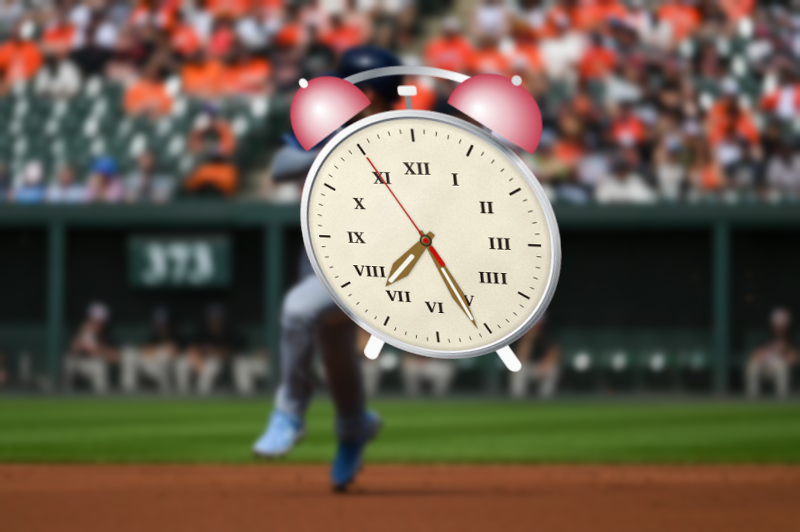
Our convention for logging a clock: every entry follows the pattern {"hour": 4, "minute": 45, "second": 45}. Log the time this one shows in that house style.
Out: {"hour": 7, "minute": 25, "second": 55}
